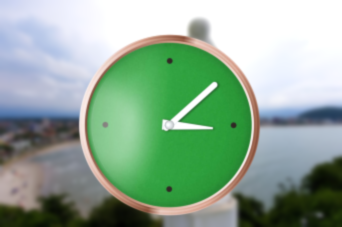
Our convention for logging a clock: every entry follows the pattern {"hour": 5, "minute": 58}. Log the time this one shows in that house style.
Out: {"hour": 3, "minute": 8}
